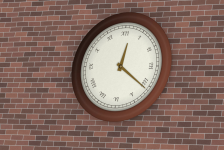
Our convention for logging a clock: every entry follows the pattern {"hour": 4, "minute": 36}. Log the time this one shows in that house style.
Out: {"hour": 12, "minute": 21}
